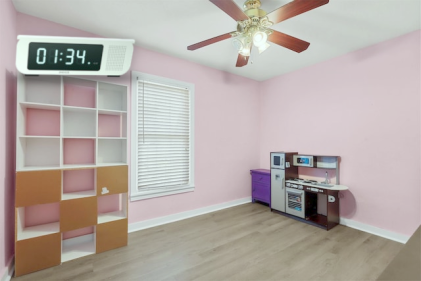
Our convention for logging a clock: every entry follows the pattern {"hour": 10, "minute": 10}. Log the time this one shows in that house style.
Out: {"hour": 1, "minute": 34}
